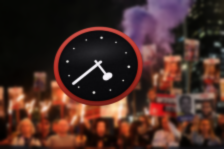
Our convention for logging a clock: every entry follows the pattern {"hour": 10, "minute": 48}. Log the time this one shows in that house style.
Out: {"hour": 4, "minute": 37}
